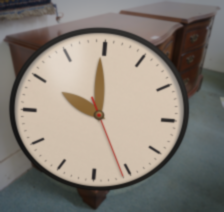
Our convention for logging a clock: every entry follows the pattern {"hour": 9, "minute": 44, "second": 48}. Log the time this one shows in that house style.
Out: {"hour": 9, "minute": 59, "second": 26}
